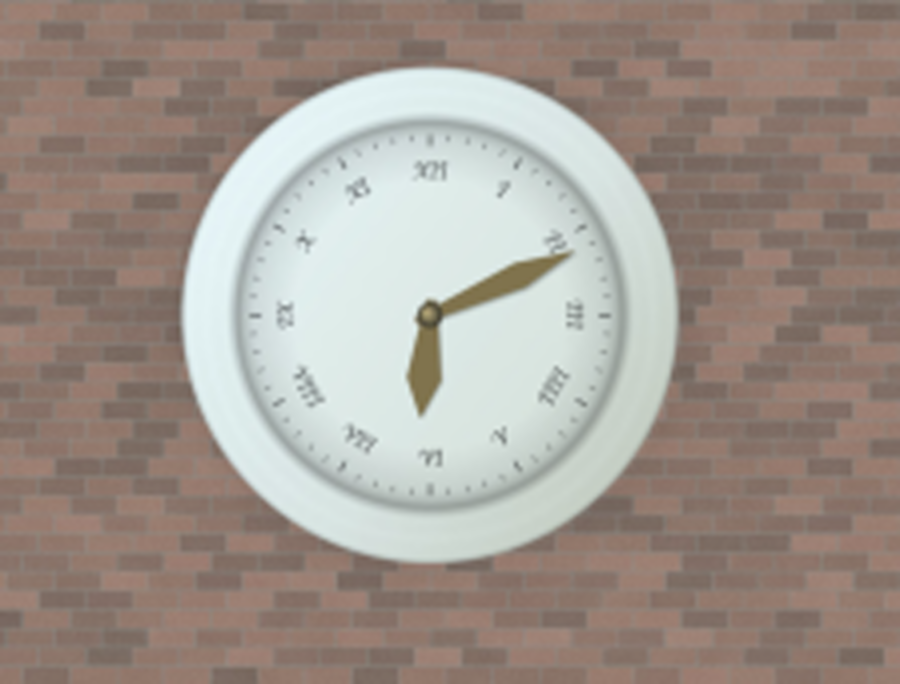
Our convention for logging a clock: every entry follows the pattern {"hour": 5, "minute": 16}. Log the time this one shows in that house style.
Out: {"hour": 6, "minute": 11}
